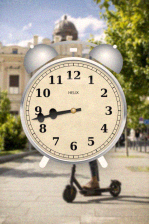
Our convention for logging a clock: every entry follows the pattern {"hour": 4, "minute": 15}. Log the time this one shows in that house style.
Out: {"hour": 8, "minute": 43}
